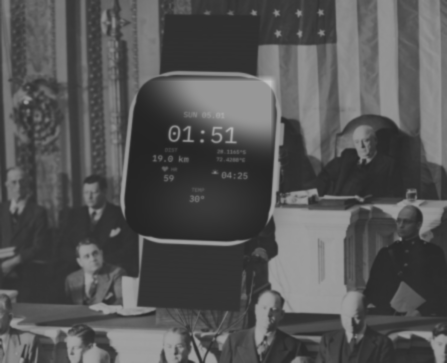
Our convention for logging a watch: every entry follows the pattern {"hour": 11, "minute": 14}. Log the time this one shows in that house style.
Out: {"hour": 1, "minute": 51}
